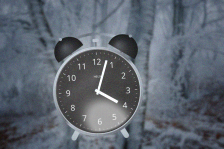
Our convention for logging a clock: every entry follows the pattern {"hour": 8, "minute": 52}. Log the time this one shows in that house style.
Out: {"hour": 4, "minute": 3}
